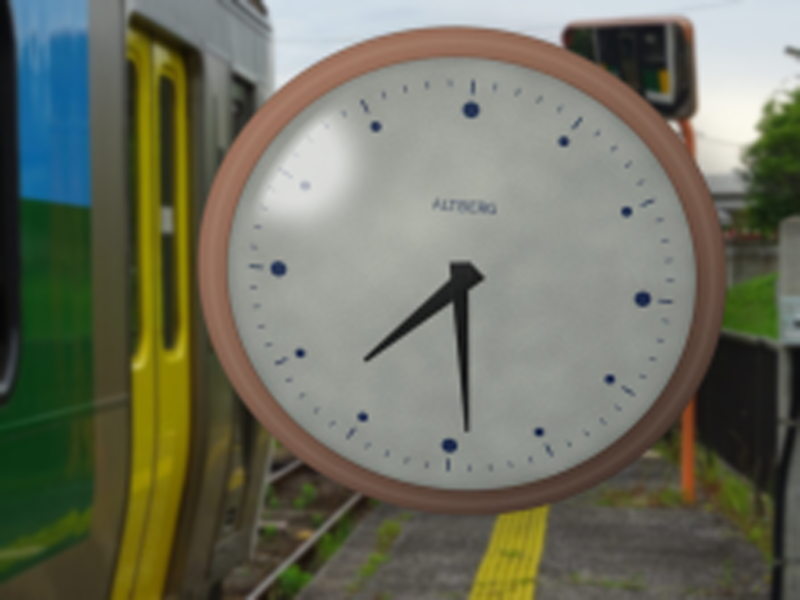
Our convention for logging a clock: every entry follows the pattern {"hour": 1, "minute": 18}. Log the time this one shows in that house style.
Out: {"hour": 7, "minute": 29}
